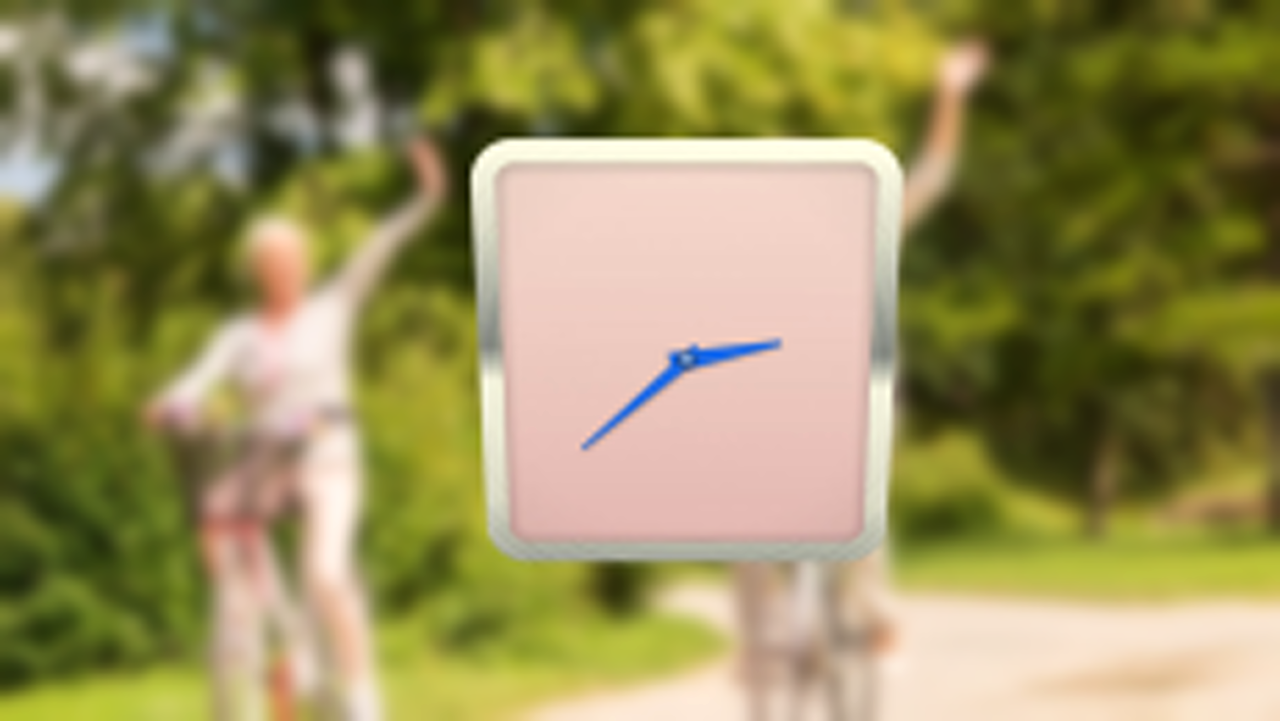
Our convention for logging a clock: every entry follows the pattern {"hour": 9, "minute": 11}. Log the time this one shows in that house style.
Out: {"hour": 2, "minute": 38}
